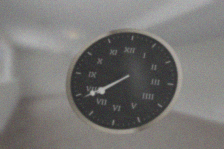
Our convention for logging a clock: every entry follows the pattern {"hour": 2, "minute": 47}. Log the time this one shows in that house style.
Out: {"hour": 7, "minute": 39}
